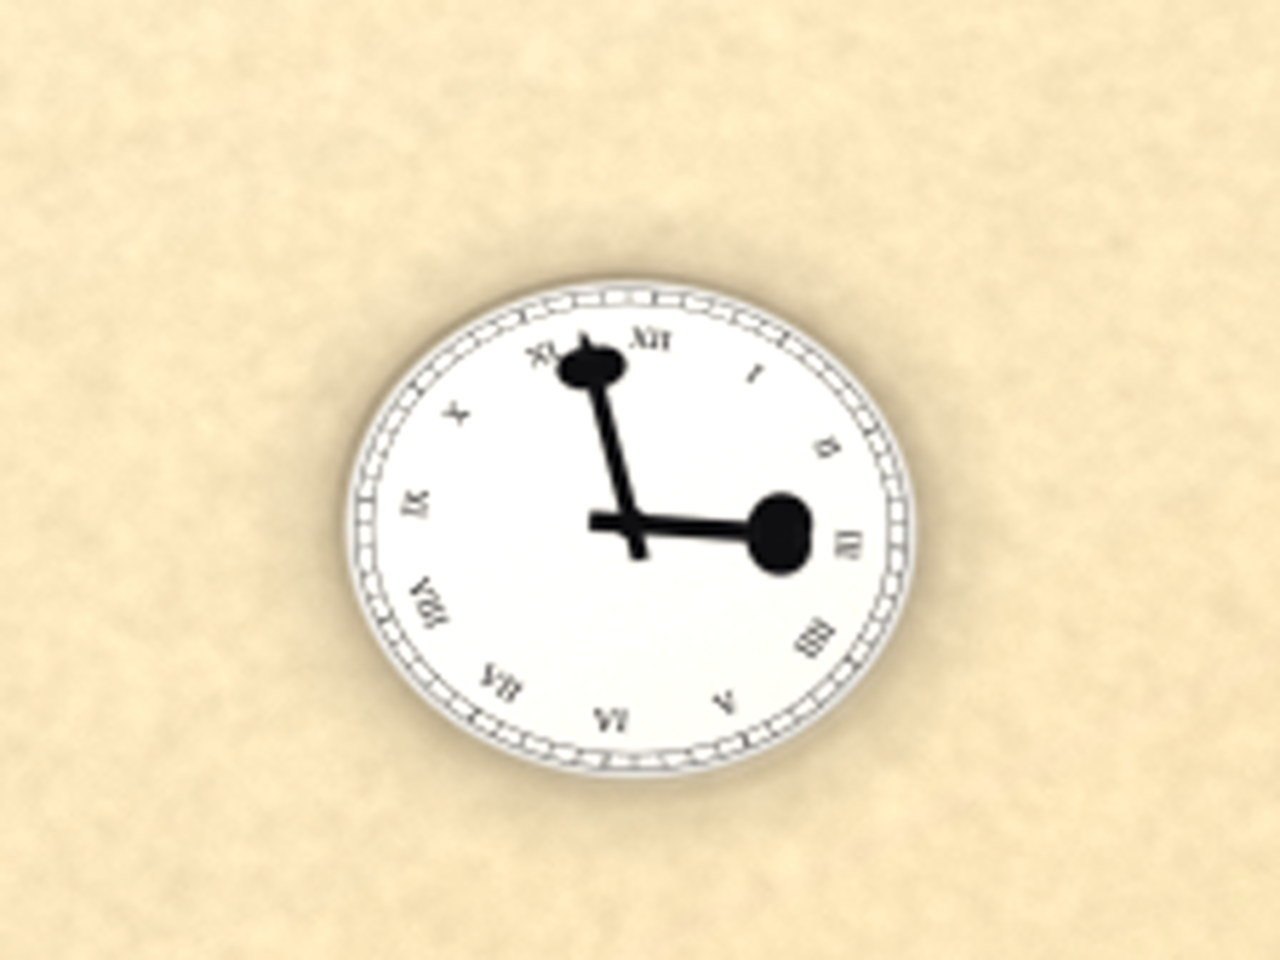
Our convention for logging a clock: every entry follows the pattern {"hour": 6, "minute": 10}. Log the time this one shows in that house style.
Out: {"hour": 2, "minute": 57}
